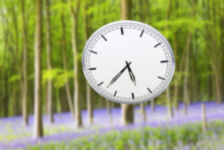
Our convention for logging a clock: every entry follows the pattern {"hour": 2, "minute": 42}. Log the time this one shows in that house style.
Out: {"hour": 5, "minute": 38}
